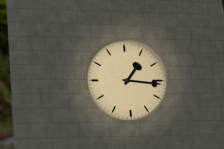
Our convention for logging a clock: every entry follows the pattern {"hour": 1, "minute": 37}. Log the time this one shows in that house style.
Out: {"hour": 1, "minute": 16}
